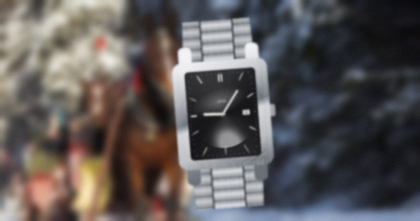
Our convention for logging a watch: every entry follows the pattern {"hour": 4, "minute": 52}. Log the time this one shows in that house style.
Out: {"hour": 9, "minute": 6}
